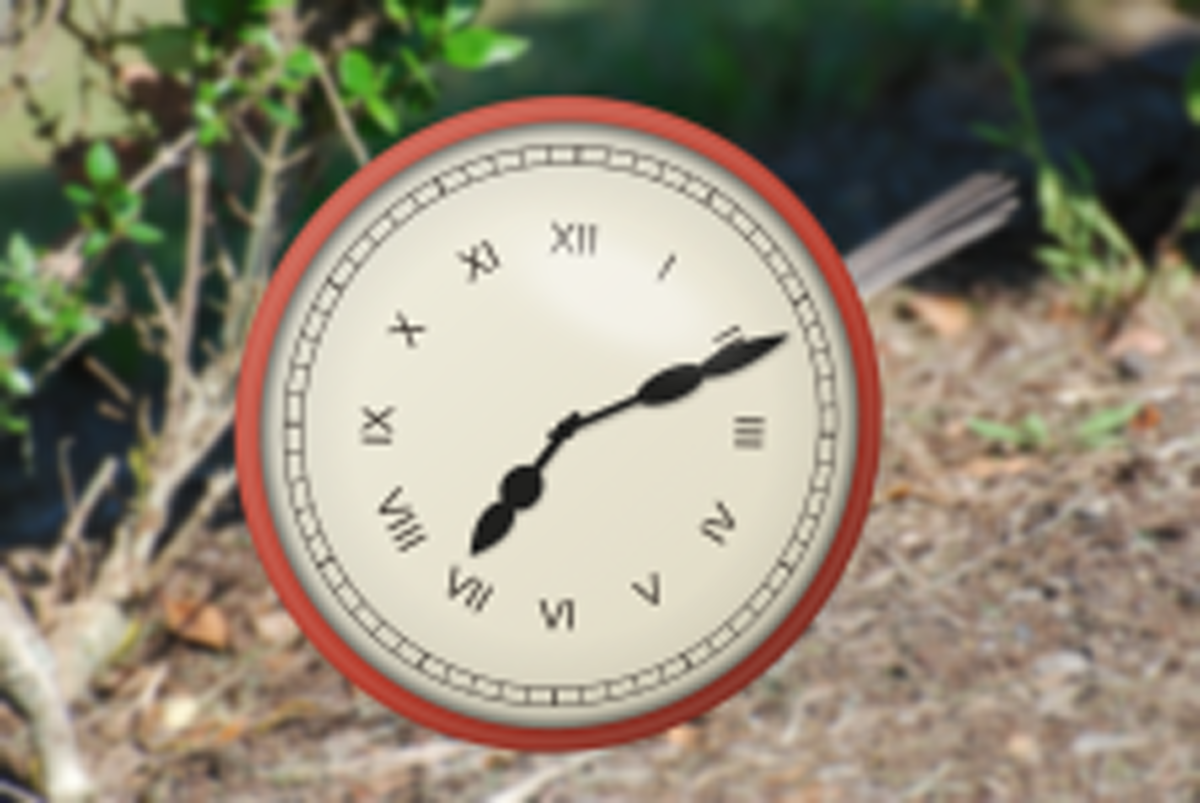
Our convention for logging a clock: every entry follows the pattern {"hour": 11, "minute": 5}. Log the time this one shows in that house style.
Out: {"hour": 7, "minute": 11}
